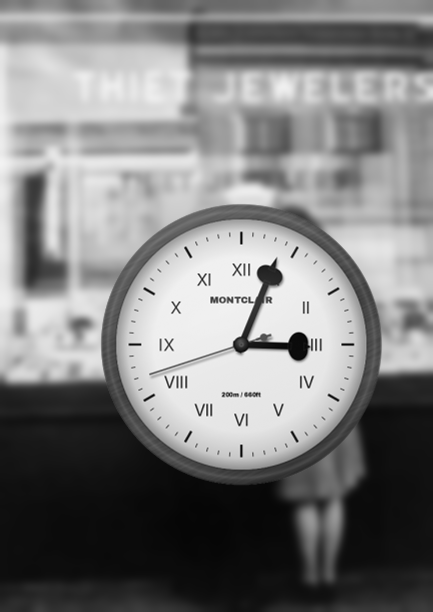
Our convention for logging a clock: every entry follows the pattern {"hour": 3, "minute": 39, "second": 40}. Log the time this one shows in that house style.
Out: {"hour": 3, "minute": 3, "second": 42}
